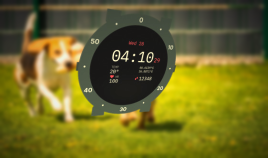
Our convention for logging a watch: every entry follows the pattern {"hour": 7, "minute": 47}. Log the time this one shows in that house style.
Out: {"hour": 4, "minute": 10}
